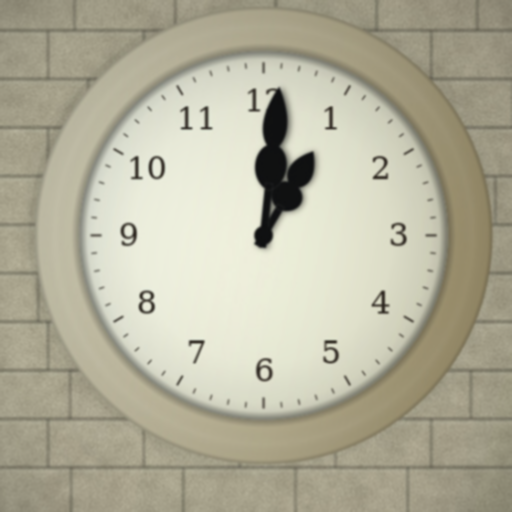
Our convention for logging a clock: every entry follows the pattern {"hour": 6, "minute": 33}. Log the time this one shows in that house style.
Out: {"hour": 1, "minute": 1}
